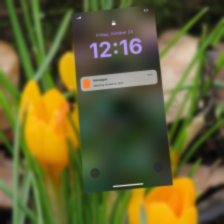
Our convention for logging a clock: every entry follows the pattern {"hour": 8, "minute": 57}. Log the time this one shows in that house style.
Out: {"hour": 12, "minute": 16}
